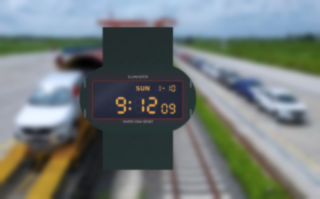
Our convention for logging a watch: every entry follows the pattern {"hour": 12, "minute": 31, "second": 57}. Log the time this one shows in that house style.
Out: {"hour": 9, "minute": 12, "second": 9}
